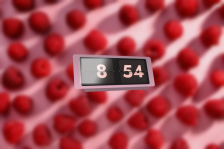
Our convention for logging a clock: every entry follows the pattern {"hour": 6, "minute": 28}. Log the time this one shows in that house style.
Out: {"hour": 8, "minute": 54}
